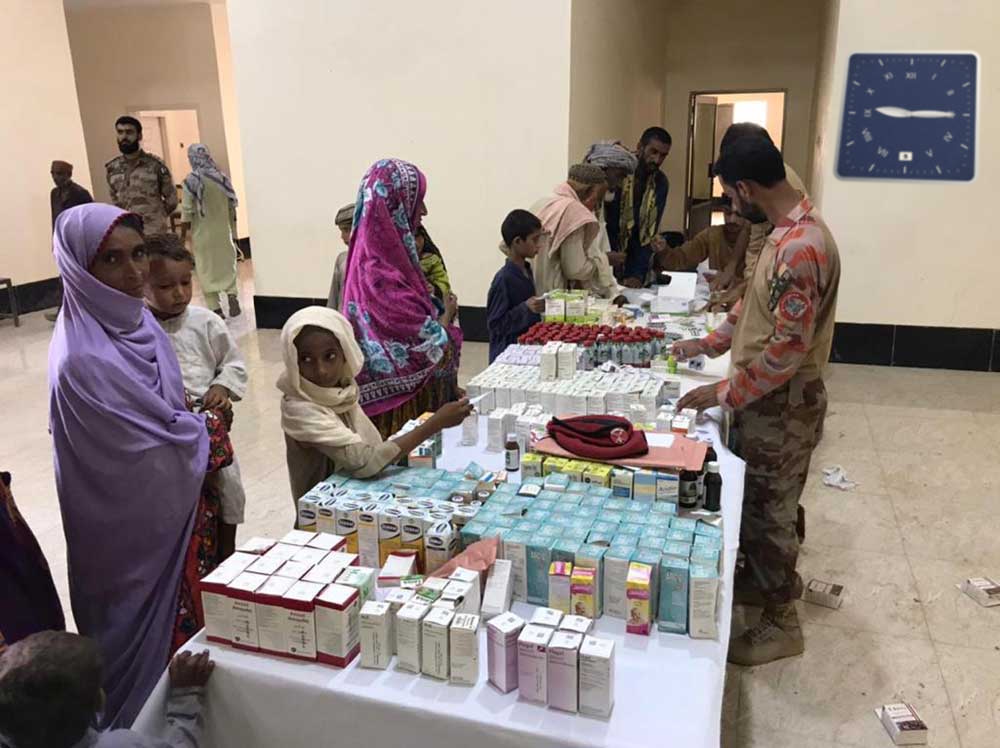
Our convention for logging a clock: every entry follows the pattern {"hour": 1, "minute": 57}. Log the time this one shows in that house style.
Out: {"hour": 9, "minute": 15}
